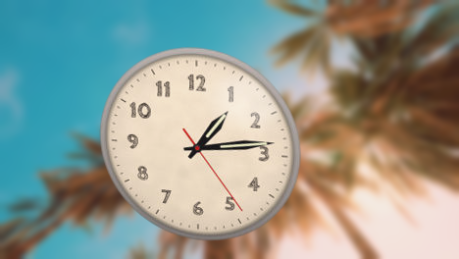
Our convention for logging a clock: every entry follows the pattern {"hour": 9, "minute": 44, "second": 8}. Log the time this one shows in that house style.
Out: {"hour": 1, "minute": 13, "second": 24}
